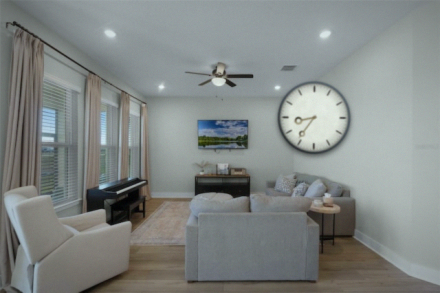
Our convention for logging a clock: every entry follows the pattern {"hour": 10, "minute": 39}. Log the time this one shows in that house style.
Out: {"hour": 8, "minute": 36}
